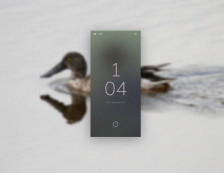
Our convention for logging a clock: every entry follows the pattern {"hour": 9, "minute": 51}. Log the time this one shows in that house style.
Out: {"hour": 1, "minute": 4}
